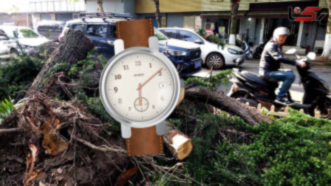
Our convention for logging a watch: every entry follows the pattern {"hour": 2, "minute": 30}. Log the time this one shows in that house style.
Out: {"hour": 6, "minute": 9}
